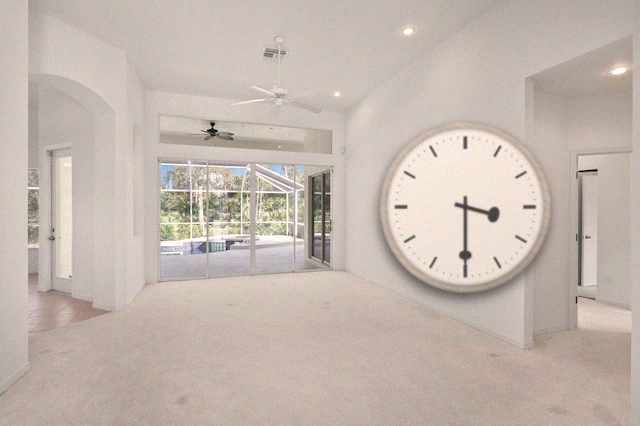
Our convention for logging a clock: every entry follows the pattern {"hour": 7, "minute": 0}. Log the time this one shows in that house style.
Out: {"hour": 3, "minute": 30}
